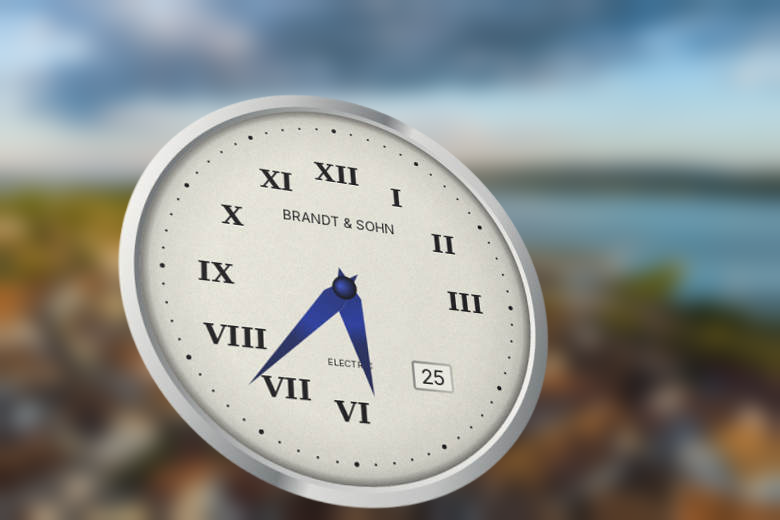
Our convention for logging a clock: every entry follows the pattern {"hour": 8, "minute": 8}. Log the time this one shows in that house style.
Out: {"hour": 5, "minute": 37}
